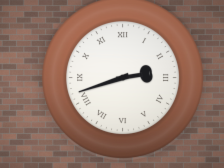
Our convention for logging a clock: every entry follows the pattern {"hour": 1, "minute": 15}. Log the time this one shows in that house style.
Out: {"hour": 2, "minute": 42}
